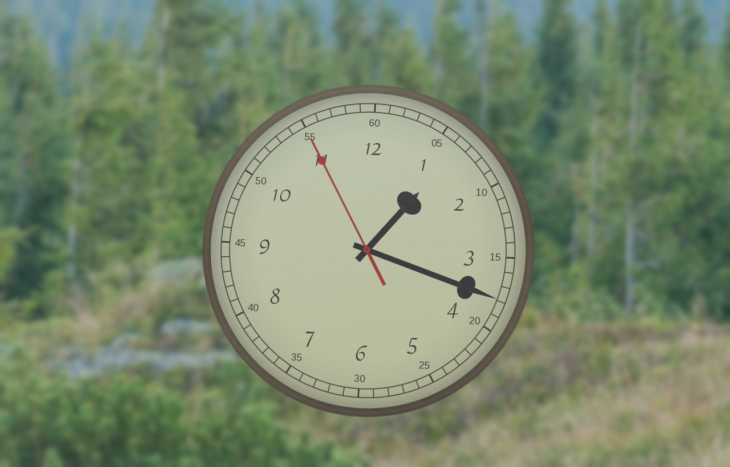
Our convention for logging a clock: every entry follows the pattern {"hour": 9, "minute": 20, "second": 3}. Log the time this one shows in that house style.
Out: {"hour": 1, "minute": 17, "second": 55}
